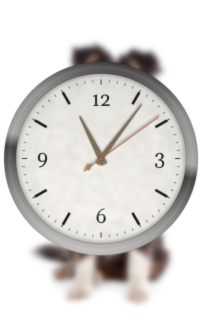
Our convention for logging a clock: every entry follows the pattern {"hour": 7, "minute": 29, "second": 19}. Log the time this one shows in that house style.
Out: {"hour": 11, "minute": 6, "second": 9}
